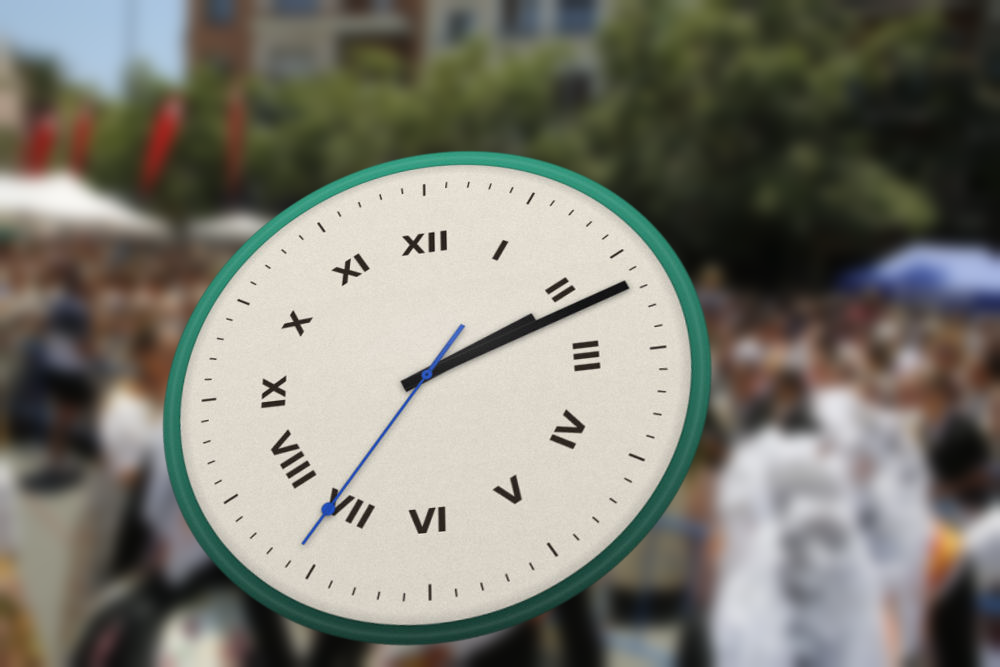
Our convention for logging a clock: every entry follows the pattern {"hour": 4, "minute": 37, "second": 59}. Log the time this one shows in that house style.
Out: {"hour": 2, "minute": 11, "second": 36}
